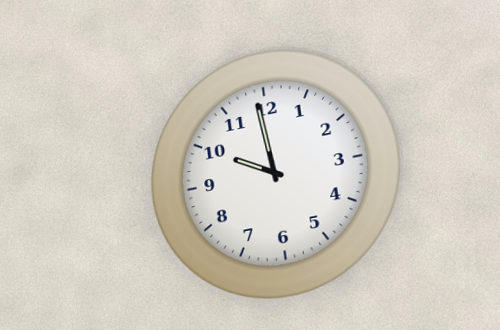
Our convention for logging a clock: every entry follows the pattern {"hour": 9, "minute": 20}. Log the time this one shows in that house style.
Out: {"hour": 9, "minute": 59}
